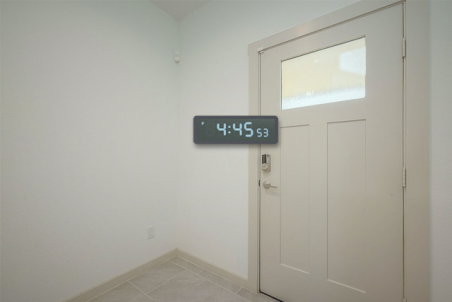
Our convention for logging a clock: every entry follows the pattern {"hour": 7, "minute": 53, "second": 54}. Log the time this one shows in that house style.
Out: {"hour": 4, "minute": 45, "second": 53}
